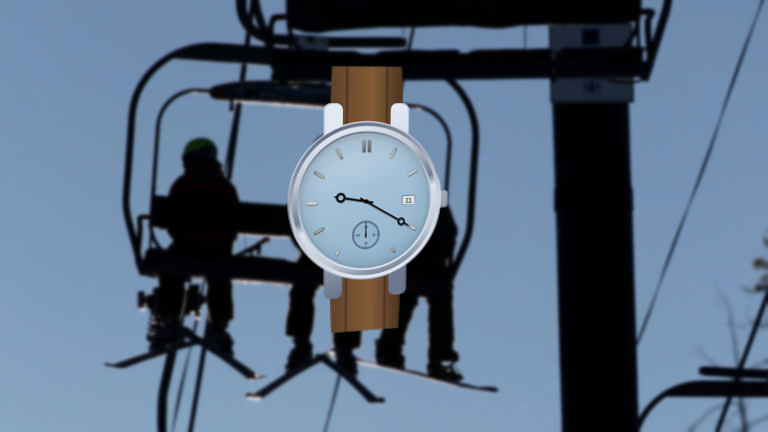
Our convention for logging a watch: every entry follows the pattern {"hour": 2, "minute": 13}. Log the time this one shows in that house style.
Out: {"hour": 9, "minute": 20}
